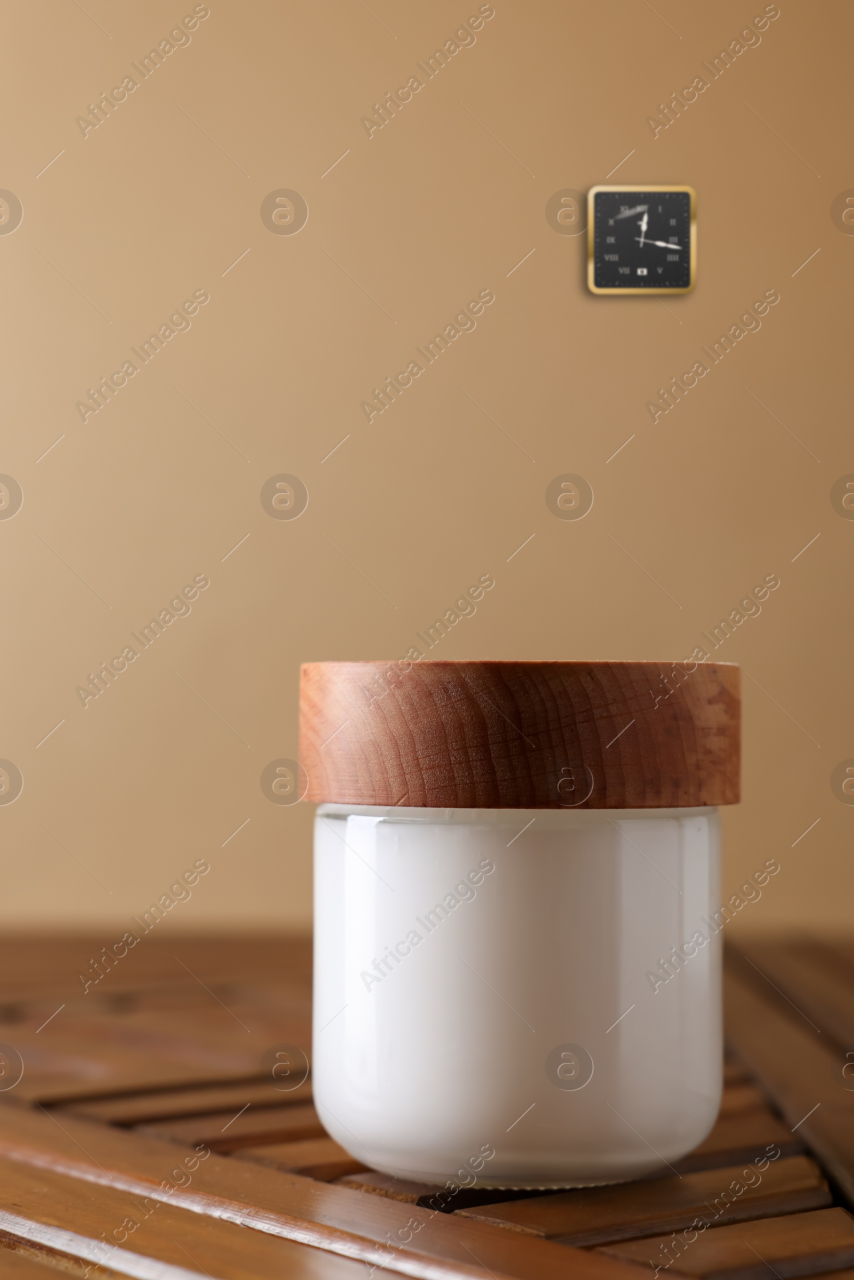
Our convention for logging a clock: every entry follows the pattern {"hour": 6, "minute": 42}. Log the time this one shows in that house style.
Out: {"hour": 12, "minute": 17}
